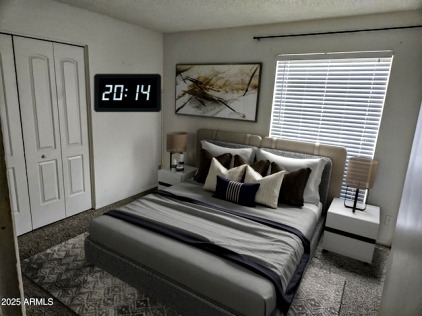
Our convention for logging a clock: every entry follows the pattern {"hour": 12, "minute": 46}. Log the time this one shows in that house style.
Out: {"hour": 20, "minute": 14}
